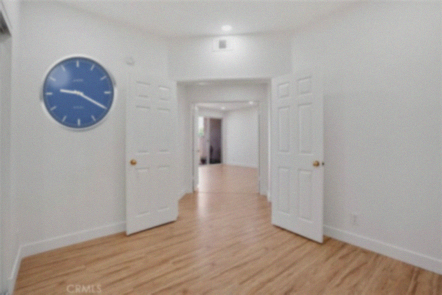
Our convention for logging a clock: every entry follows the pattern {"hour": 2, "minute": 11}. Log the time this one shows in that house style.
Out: {"hour": 9, "minute": 20}
